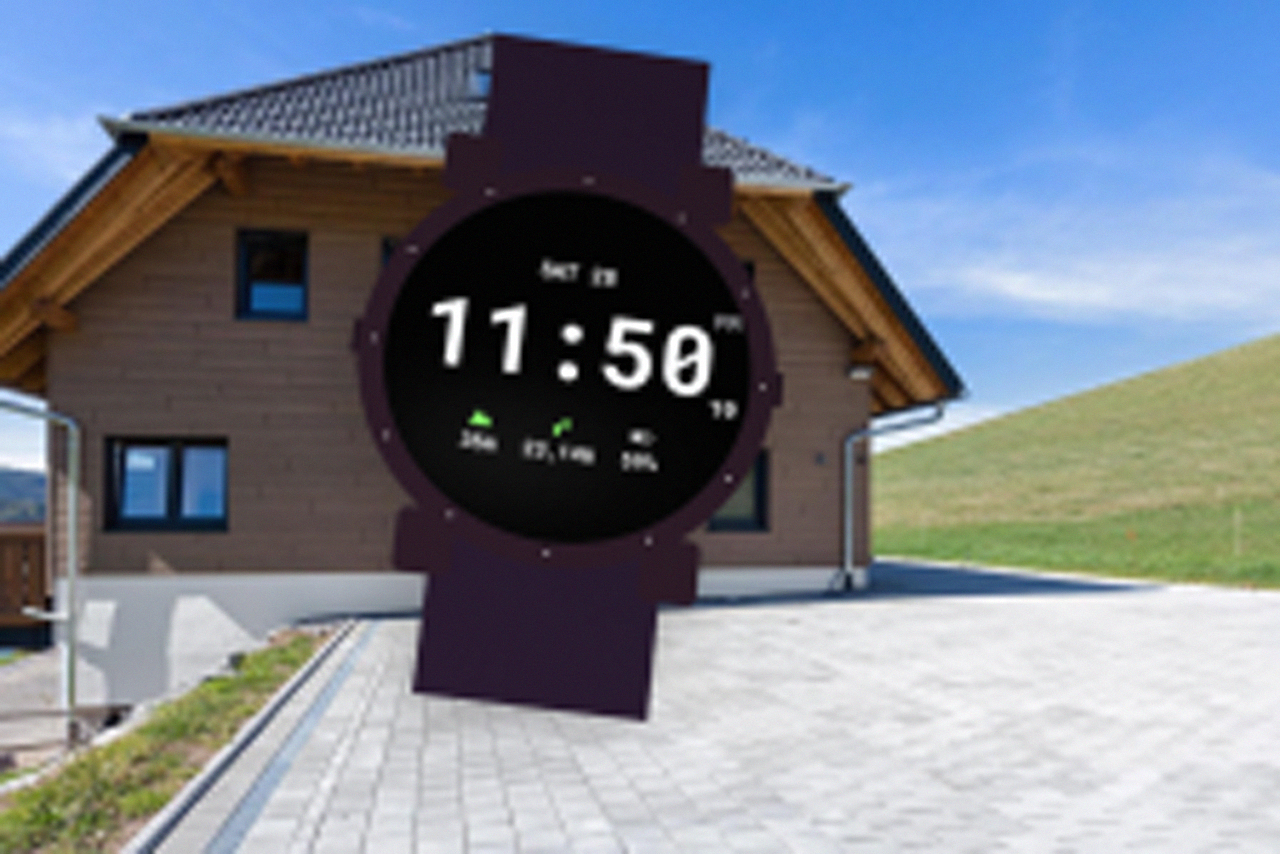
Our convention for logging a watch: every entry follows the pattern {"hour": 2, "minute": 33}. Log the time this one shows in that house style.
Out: {"hour": 11, "minute": 50}
